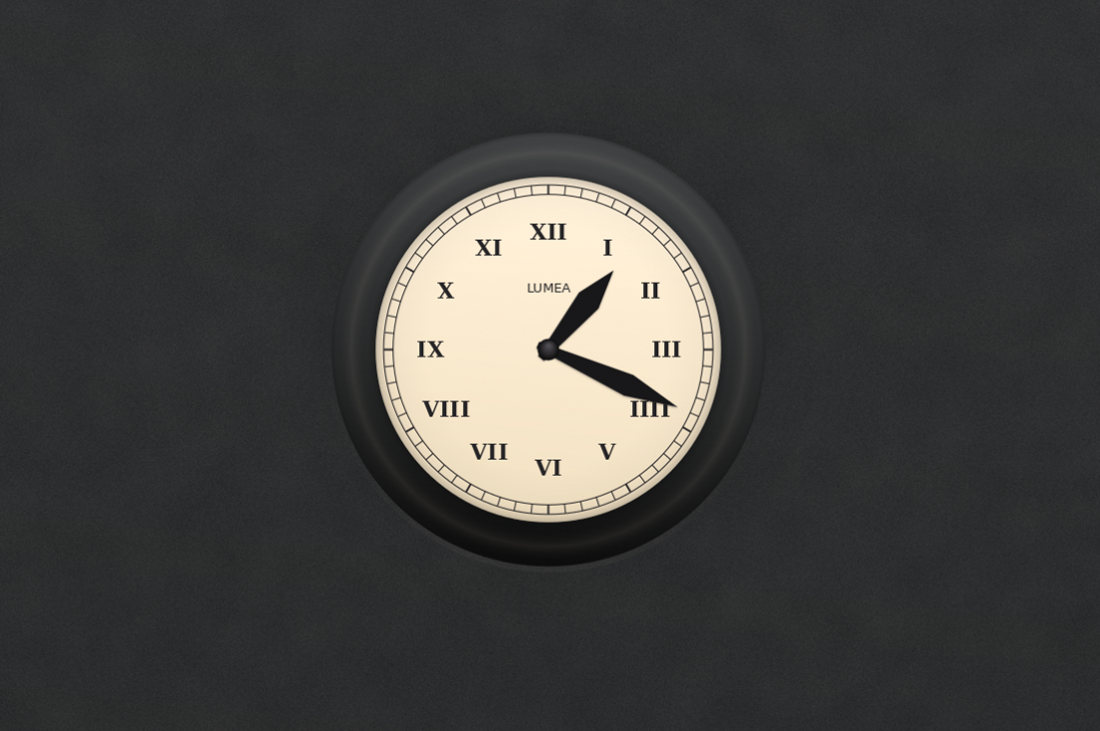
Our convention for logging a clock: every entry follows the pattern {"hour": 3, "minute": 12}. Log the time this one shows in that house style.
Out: {"hour": 1, "minute": 19}
